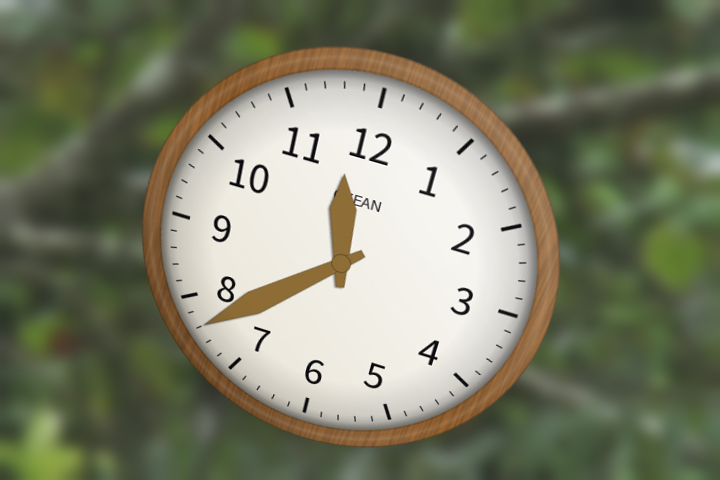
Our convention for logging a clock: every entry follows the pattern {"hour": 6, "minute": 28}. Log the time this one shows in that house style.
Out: {"hour": 11, "minute": 38}
